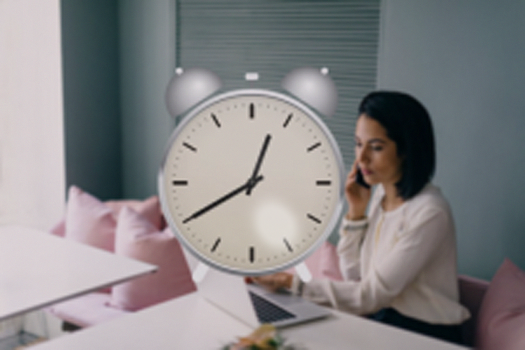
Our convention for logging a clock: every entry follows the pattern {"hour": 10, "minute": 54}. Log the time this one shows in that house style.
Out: {"hour": 12, "minute": 40}
